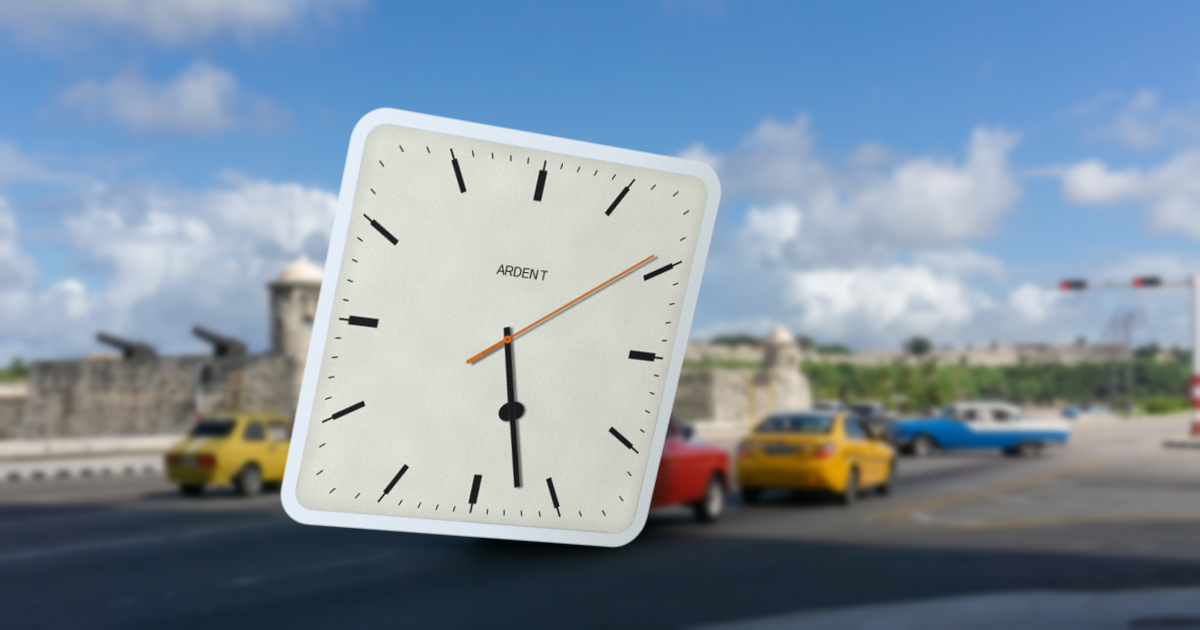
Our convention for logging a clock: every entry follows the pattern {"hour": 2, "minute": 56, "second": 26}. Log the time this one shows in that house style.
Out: {"hour": 5, "minute": 27, "second": 9}
